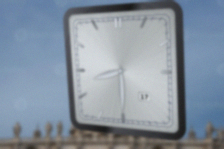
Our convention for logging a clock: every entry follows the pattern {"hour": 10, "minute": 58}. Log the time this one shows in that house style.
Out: {"hour": 8, "minute": 30}
